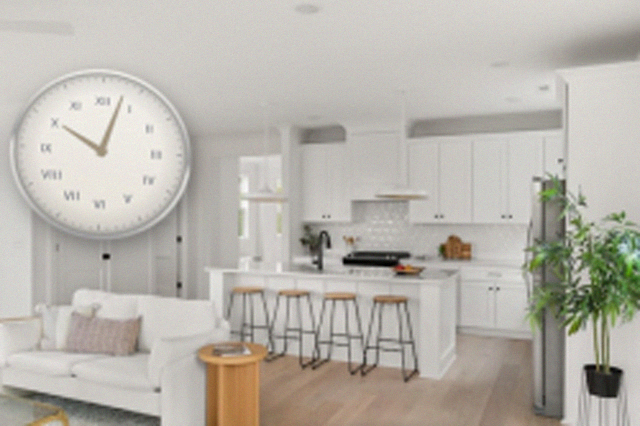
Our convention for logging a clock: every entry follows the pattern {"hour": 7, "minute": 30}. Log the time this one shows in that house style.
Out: {"hour": 10, "minute": 3}
